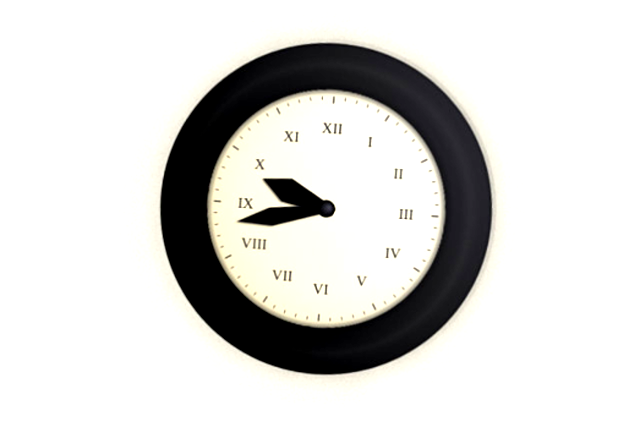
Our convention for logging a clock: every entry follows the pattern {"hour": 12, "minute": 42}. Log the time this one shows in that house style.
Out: {"hour": 9, "minute": 43}
